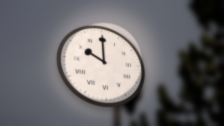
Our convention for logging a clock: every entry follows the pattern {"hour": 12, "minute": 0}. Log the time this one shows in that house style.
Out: {"hour": 10, "minute": 0}
